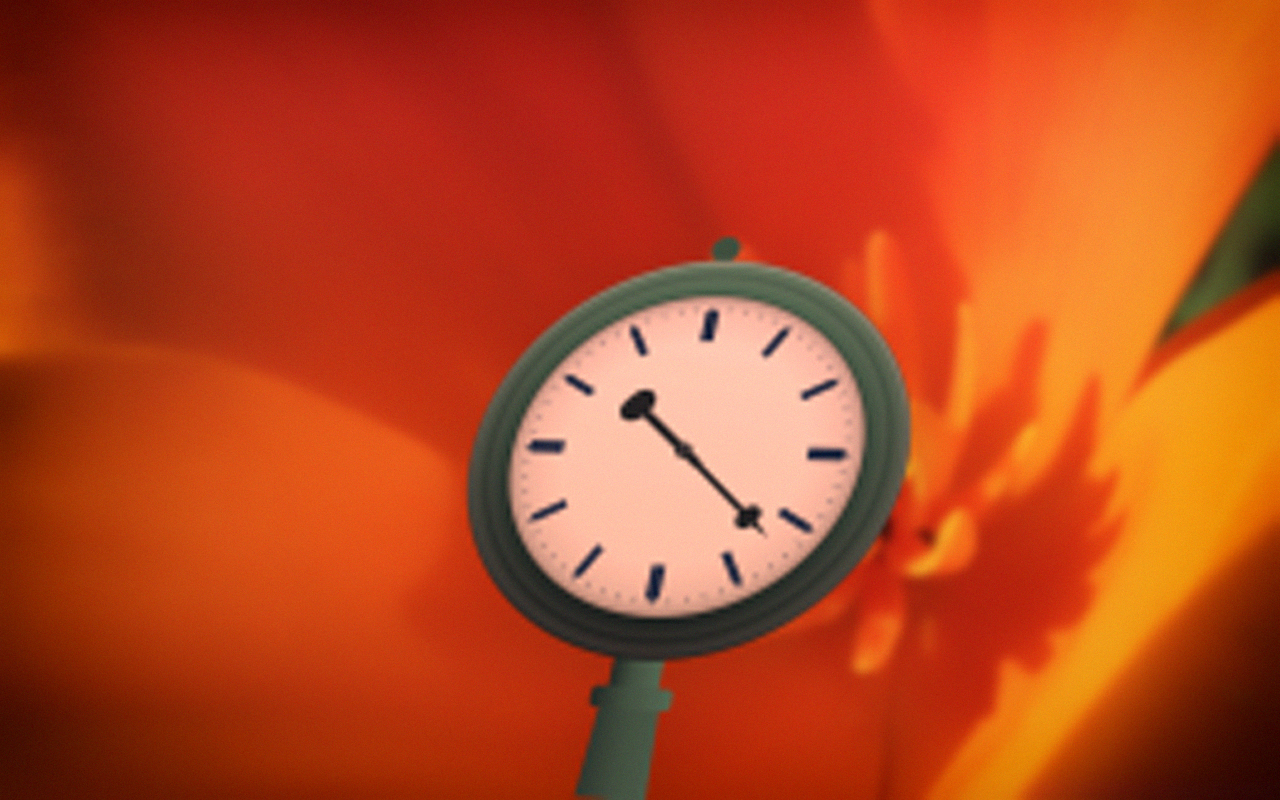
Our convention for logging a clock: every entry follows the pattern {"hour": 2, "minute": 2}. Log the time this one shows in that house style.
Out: {"hour": 10, "minute": 22}
